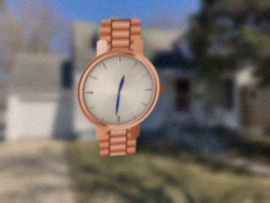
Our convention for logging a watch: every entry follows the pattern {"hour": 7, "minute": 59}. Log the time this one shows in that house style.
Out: {"hour": 12, "minute": 31}
